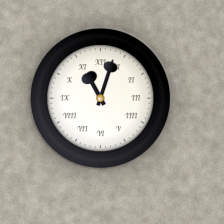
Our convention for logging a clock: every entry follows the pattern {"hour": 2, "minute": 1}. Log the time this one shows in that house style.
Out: {"hour": 11, "minute": 3}
